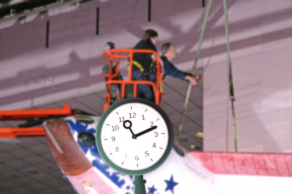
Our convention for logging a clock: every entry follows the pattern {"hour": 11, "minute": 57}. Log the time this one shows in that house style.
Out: {"hour": 11, "minute": 12}
